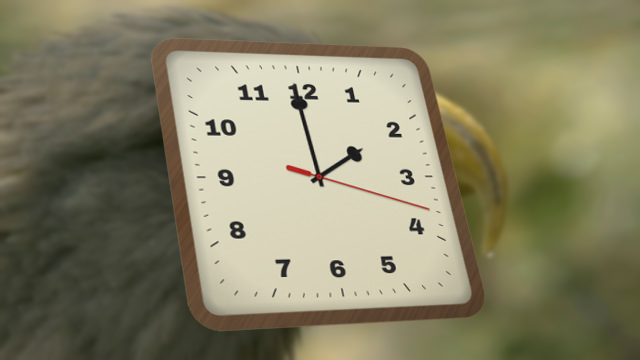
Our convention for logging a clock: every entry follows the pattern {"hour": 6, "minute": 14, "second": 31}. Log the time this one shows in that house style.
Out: {"hour": 1, "minute": 59, "second": 18}
